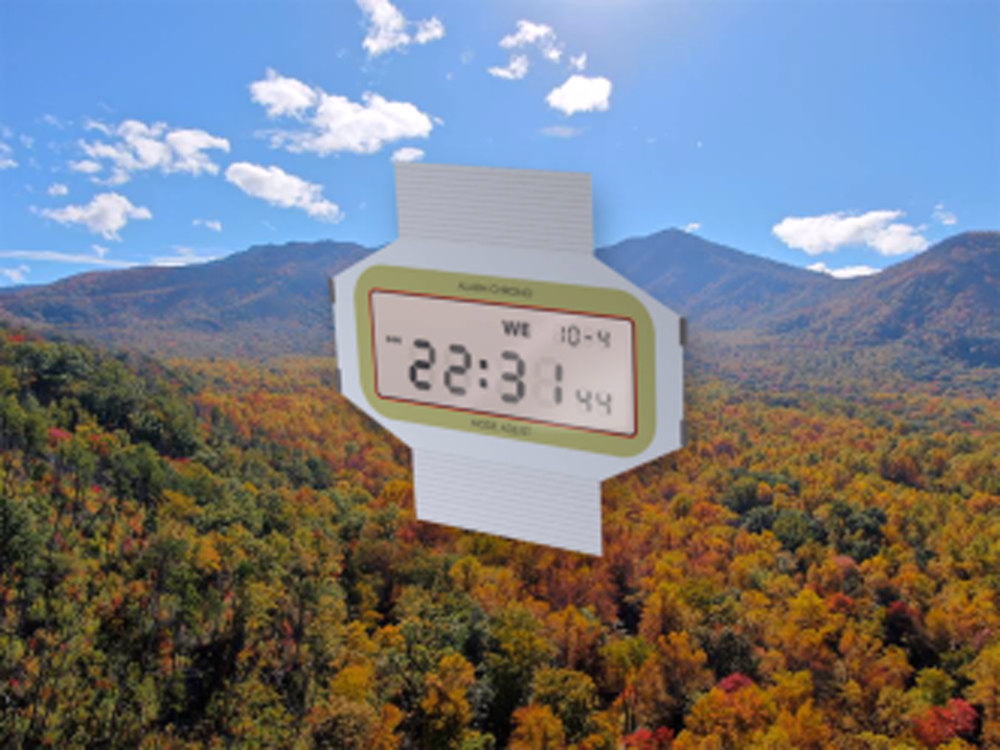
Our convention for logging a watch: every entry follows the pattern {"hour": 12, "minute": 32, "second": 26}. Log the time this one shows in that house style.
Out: {"hour": 22, "minute": 31, "second": 44}
